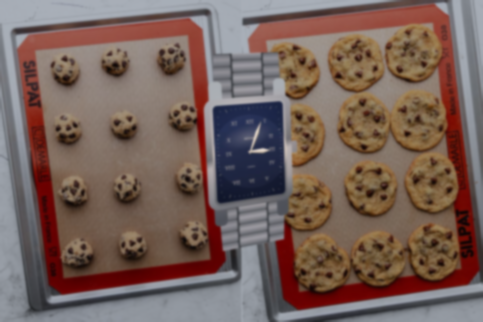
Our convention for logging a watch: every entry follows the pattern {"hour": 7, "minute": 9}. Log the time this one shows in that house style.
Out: {"hour": 3, "minute": 4}
